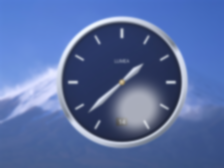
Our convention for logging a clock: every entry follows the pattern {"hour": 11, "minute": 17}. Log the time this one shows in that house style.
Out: {"hour": 1, "minute": 38}
